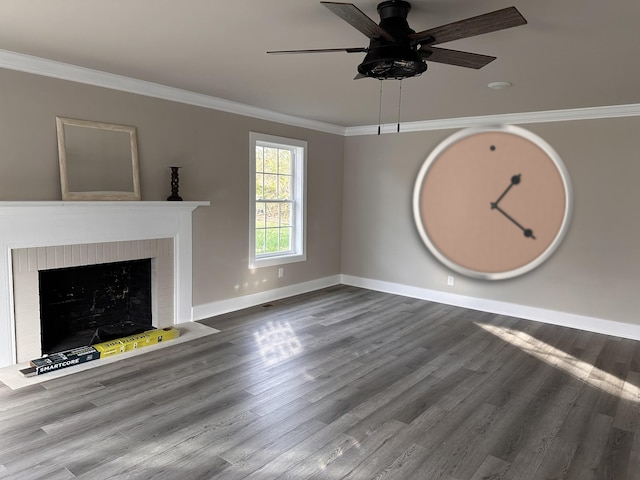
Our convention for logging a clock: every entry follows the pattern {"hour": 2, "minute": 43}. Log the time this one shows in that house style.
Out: {"hour": 1, "minute": 22}
